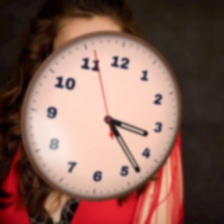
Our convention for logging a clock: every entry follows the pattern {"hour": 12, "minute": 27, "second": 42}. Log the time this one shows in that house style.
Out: {"hour": 3, "minute": 22, "second": 56}
